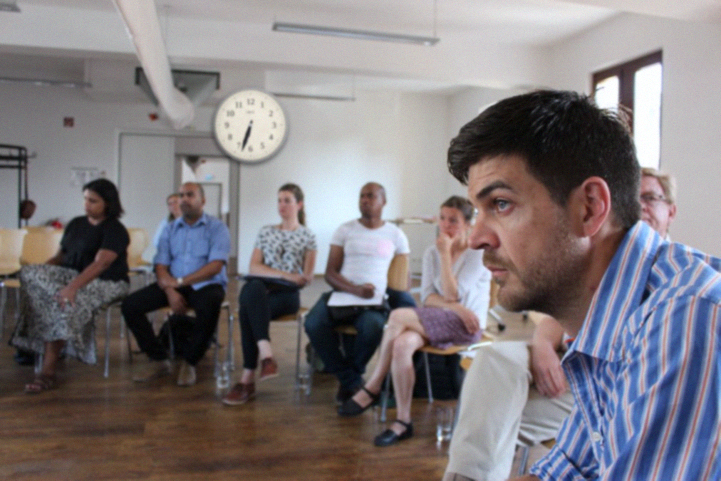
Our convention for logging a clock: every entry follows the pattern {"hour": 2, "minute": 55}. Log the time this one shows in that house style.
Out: {"hour": 6, "minute": 33}
